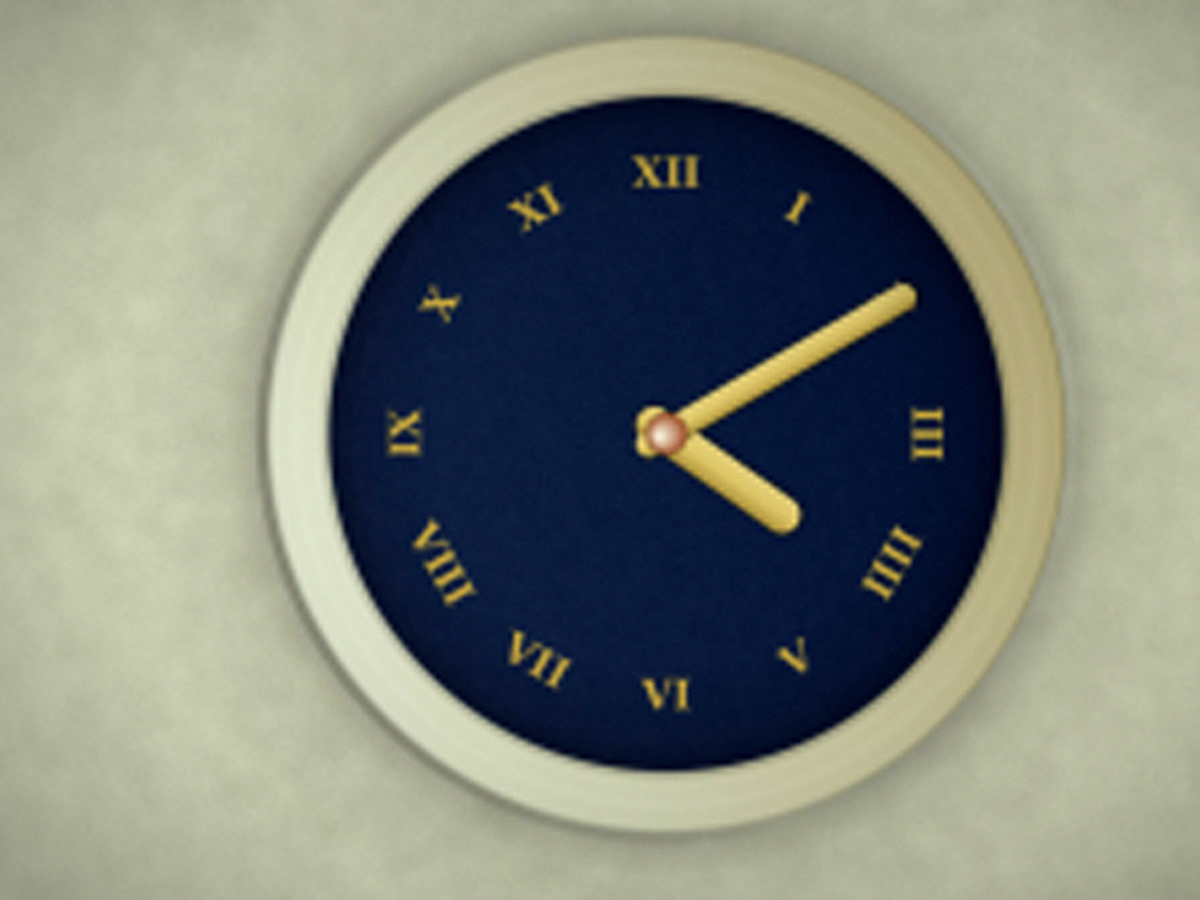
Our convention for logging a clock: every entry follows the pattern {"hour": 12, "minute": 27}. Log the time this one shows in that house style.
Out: {"hour": 4, "minute": 10}
